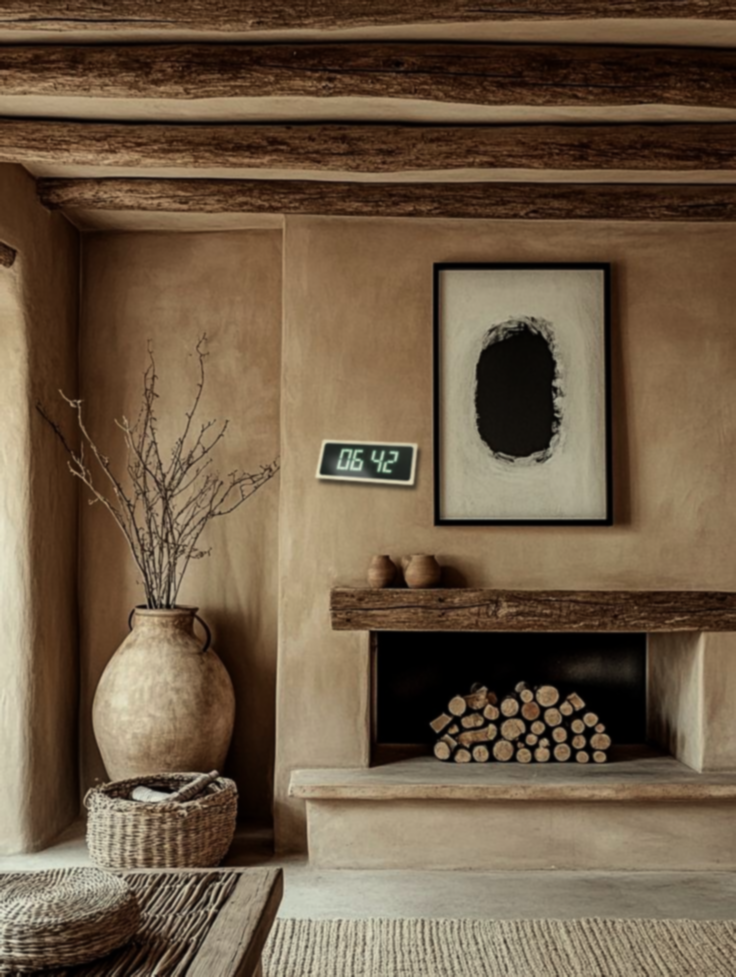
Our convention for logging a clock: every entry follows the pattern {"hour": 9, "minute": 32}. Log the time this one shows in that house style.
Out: {"hour": 6, "minute": 42}
